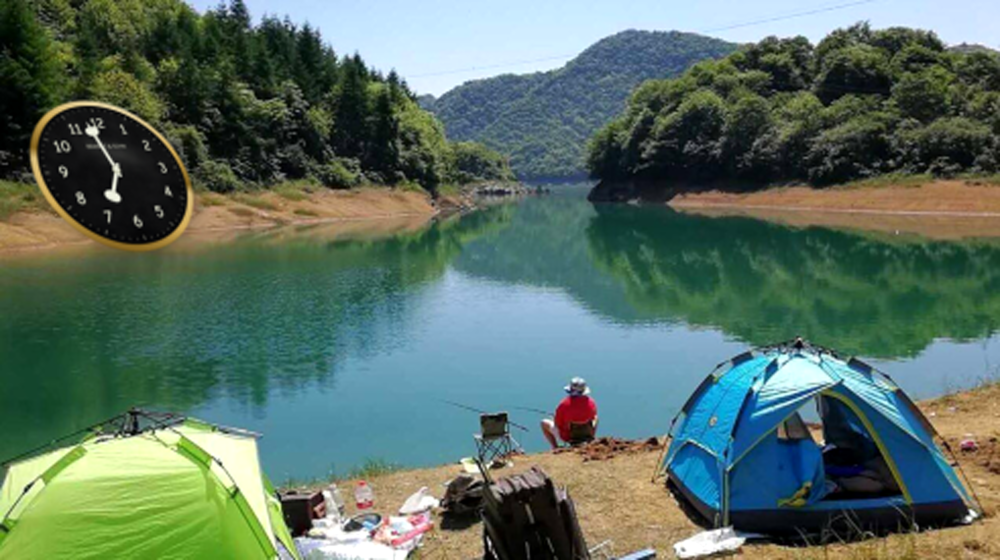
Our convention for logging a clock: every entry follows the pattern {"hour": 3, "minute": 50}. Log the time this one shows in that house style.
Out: {"hour": 6, "minute": 58}
